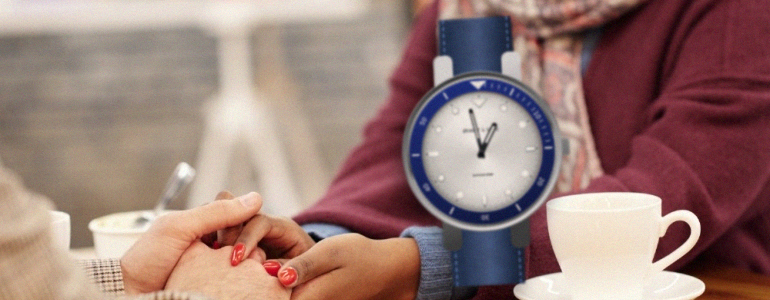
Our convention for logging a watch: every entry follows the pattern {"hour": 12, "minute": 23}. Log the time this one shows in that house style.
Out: {"hour": 12, "minute": 58}
